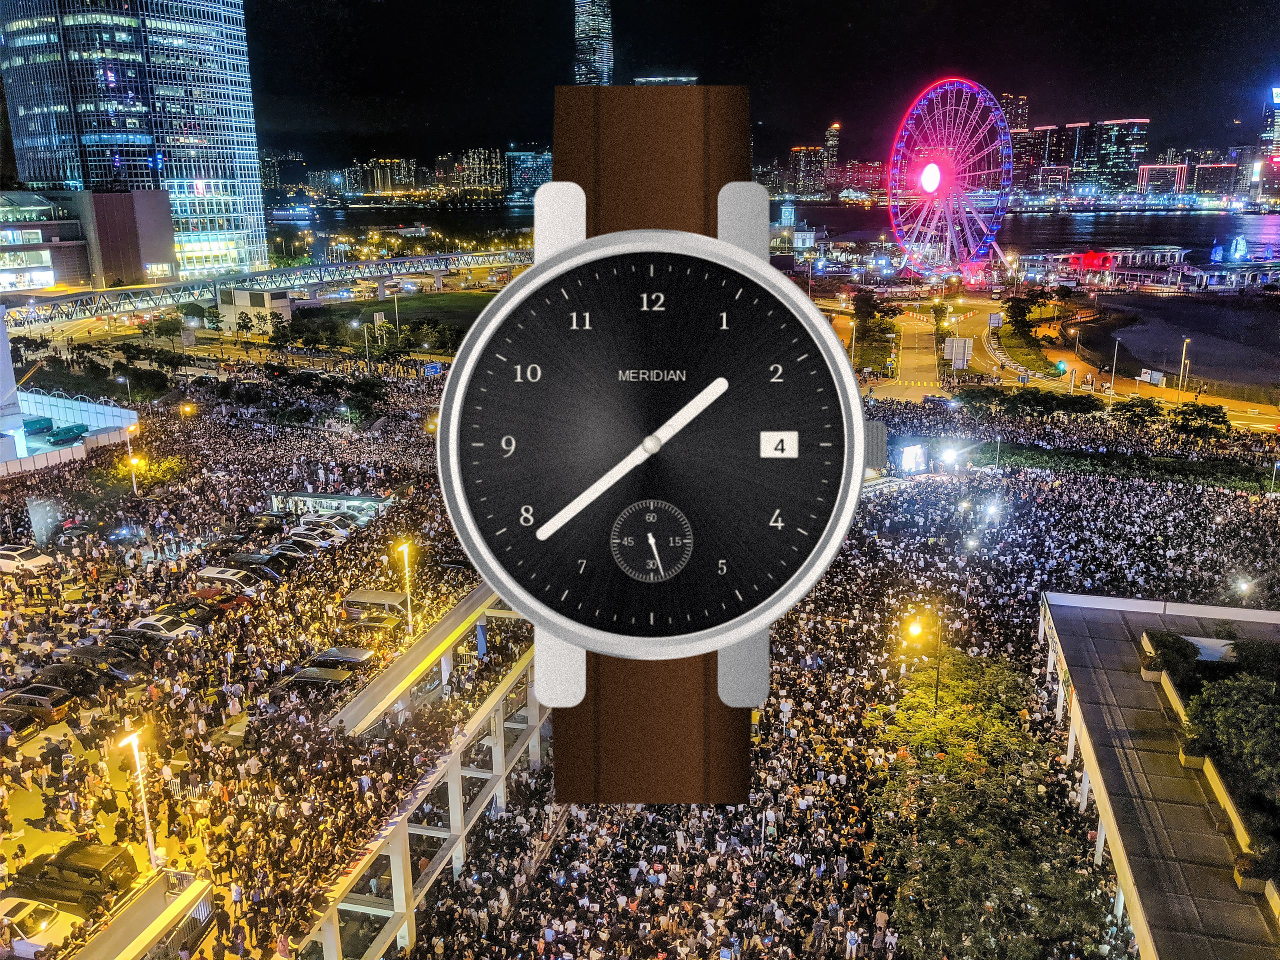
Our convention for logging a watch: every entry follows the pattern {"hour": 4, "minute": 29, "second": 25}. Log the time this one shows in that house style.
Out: {"hour": 1, "minute": 38, "second": 27}
